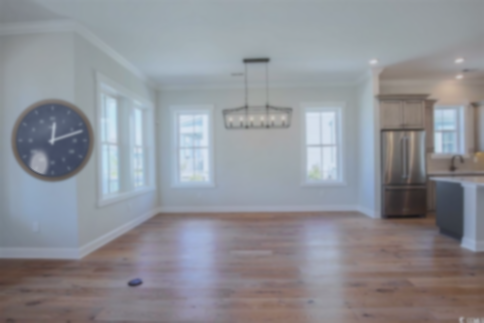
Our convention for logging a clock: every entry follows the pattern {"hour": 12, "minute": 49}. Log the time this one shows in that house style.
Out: {"hour": 12, "minute": 12}
